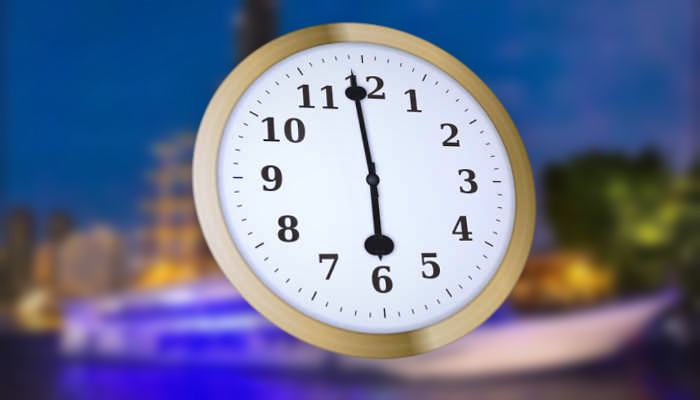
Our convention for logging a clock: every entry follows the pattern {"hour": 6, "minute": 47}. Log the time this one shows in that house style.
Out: {"hour": 5, "minute": 59}
